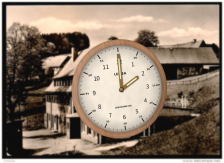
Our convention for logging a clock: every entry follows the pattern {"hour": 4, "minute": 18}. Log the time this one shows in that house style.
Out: {"hour": 2, "minute": 0}
